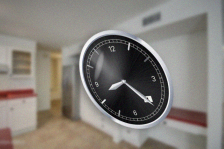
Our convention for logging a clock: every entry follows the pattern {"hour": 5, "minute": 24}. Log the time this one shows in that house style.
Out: {"hour": 8, "minute": 23}
